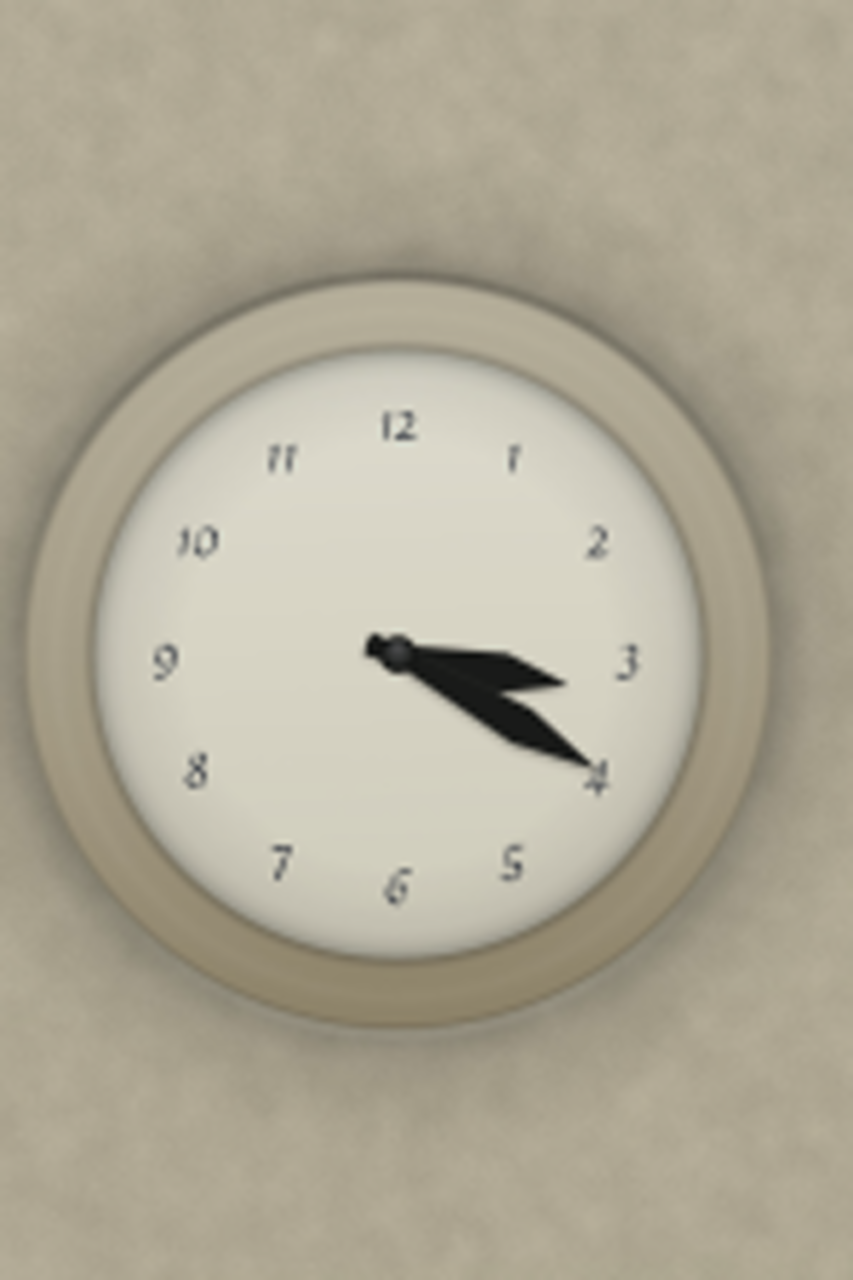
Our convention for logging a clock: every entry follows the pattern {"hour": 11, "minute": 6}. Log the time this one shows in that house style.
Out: {"hour": 3, "minute": 20}
